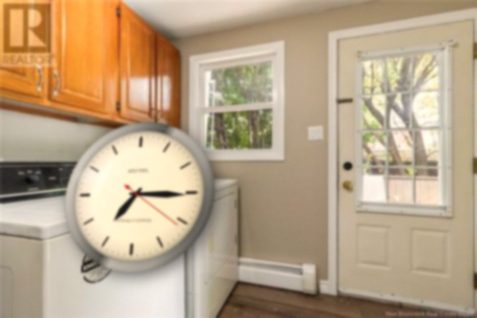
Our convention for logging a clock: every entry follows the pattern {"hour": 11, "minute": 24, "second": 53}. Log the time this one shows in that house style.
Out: {"hour": 7, "minute": 15, "second": 21}
